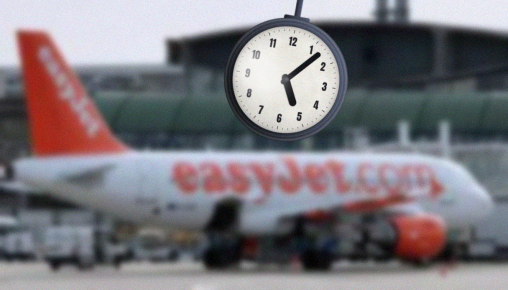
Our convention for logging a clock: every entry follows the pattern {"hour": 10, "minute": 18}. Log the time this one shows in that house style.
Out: {"hour": 5, "minute": 7}
